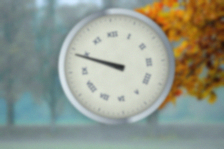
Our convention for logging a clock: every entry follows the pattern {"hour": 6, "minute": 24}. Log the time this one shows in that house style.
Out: {"hour": 9, "minute": 49}
